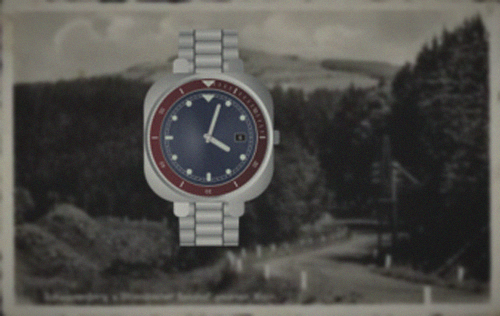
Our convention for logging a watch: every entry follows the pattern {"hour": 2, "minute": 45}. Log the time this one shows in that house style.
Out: {"hour": 4, "minute": 3}
